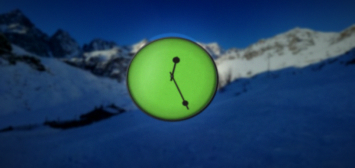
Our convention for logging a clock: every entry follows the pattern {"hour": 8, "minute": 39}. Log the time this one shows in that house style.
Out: {"hour": 12, "minute": 26}
